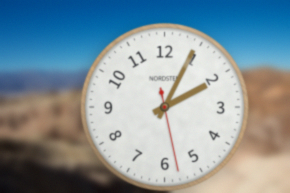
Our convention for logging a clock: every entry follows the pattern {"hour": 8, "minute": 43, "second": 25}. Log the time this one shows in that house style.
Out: {"hour": 2, "minute": 4, "second": 28}
